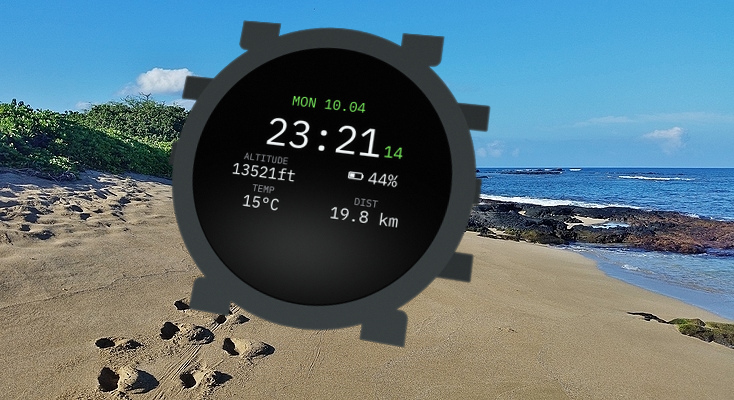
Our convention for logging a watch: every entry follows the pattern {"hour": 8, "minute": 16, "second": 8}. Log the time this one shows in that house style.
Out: {"hour": 23, "minute": 21, "second": 14}
